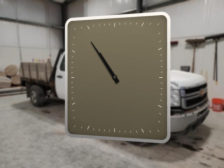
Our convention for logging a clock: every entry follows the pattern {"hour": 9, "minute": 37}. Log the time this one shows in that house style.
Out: {"hour": 10, "minute": 54}
